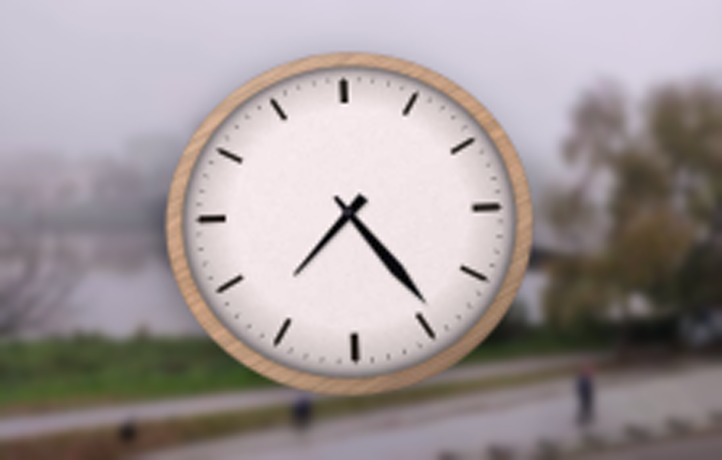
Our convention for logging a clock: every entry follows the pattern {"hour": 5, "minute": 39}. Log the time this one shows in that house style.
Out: {"hour": 7, "minute": 24}
